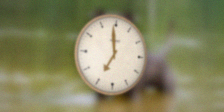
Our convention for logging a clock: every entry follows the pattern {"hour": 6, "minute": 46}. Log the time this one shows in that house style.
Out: {"hour": 6, "minute": 59}
